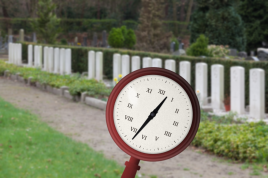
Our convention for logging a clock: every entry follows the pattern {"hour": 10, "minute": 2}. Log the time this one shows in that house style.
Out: {"hour": 12, "minute": 33}
